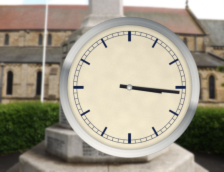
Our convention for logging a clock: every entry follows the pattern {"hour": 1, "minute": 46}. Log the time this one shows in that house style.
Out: {"hour": 3, "minute": 16}
